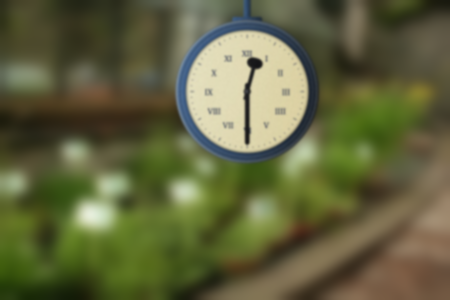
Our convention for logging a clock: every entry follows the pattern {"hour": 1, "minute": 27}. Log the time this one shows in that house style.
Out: {"hour": 12, "minute": 30}
